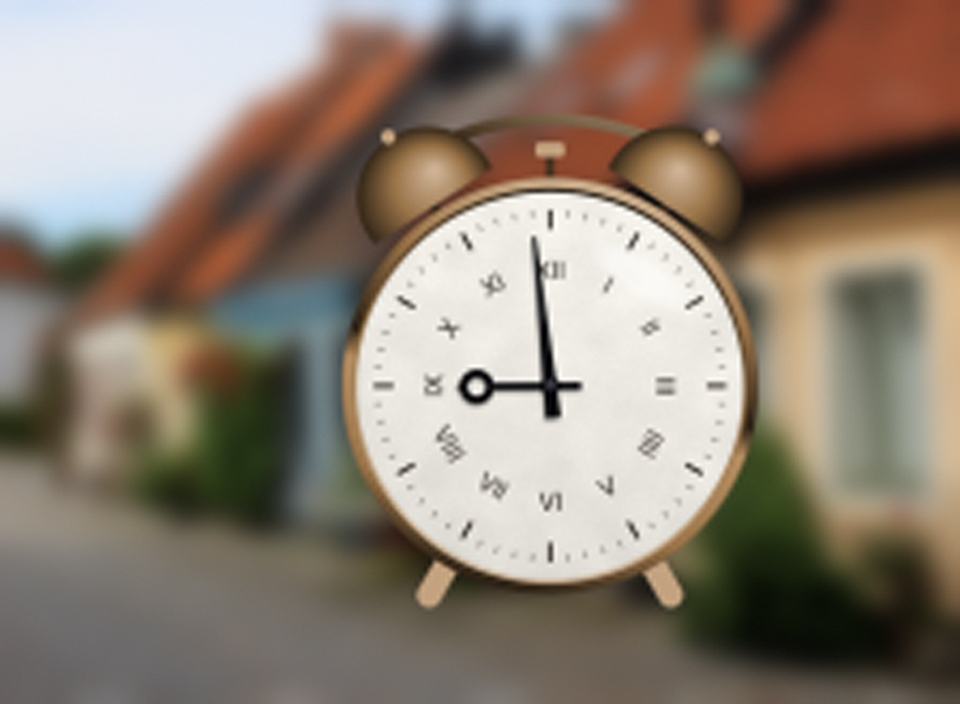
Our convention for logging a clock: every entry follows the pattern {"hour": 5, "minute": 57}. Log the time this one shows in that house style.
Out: {"hour": 8, "minute": 59}
